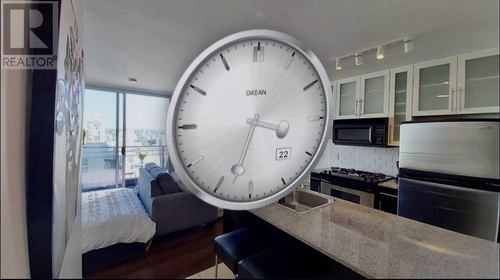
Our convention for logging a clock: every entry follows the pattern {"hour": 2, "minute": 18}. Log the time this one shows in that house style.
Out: {"hour": 3, "minute": 33}
